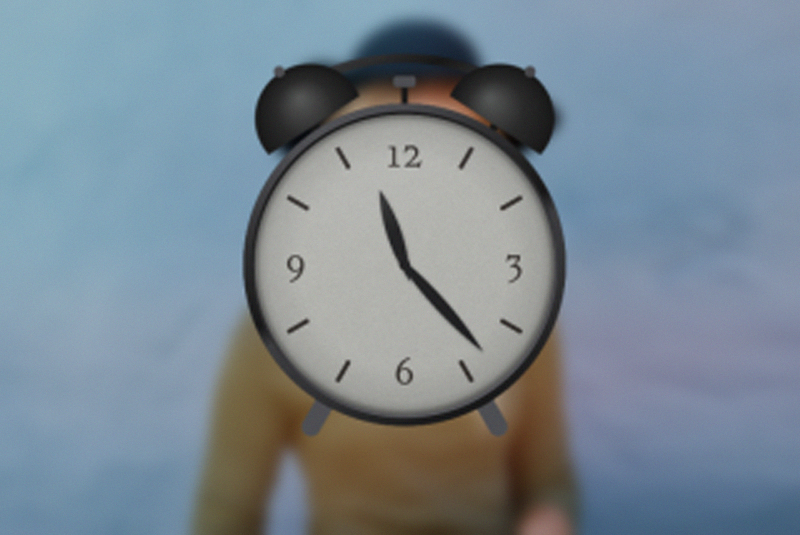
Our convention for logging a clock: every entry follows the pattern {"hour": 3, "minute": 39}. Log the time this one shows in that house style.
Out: {"hour": 11, "minute": 23}
